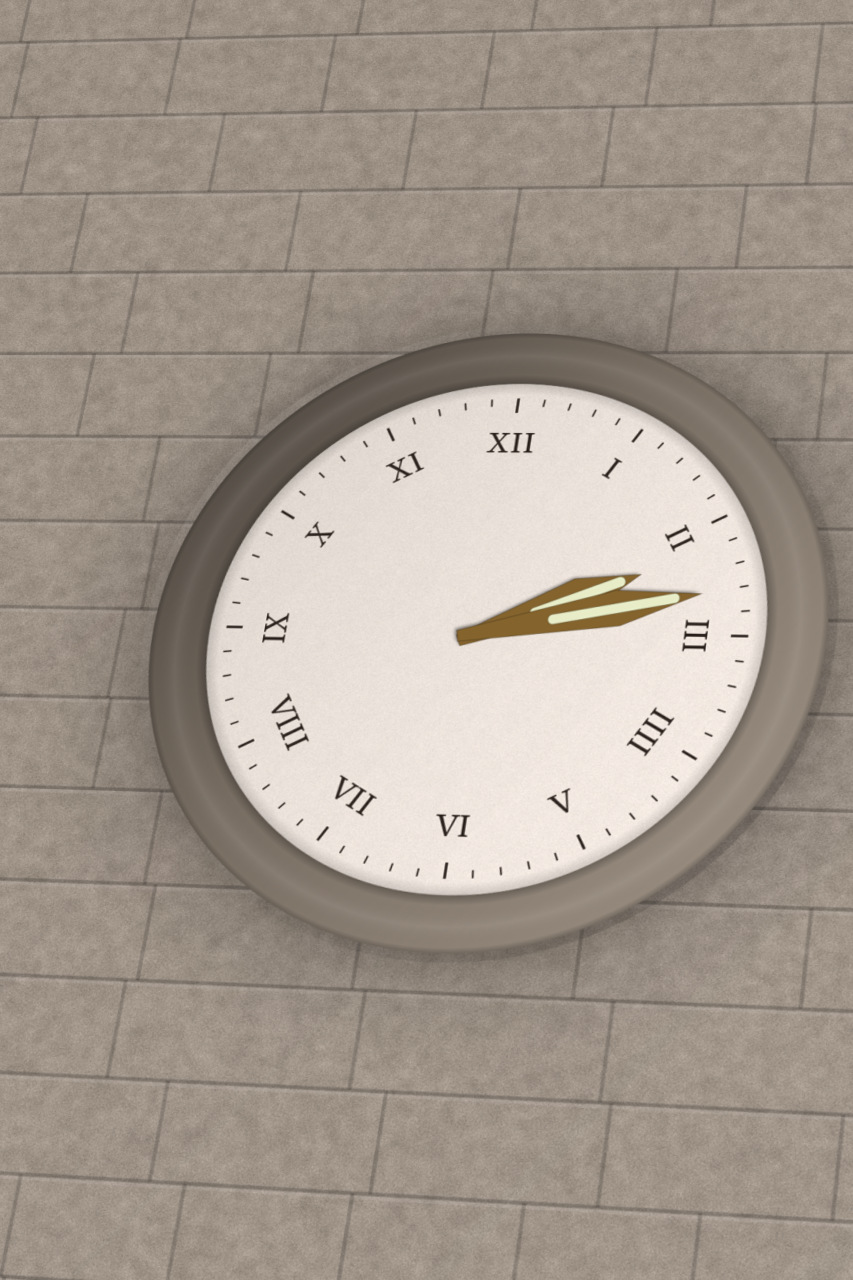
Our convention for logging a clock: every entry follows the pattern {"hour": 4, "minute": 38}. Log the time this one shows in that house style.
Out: {"hour": 2, "minute": 13}
